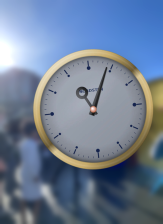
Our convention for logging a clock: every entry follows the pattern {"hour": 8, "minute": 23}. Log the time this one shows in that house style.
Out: {"hour": 11, "minute": 4}
